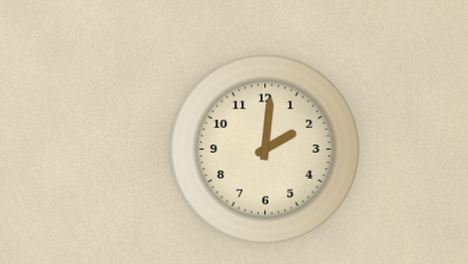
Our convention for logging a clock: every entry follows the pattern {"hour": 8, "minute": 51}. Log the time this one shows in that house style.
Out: {"hour": 2, "minute": 1}
